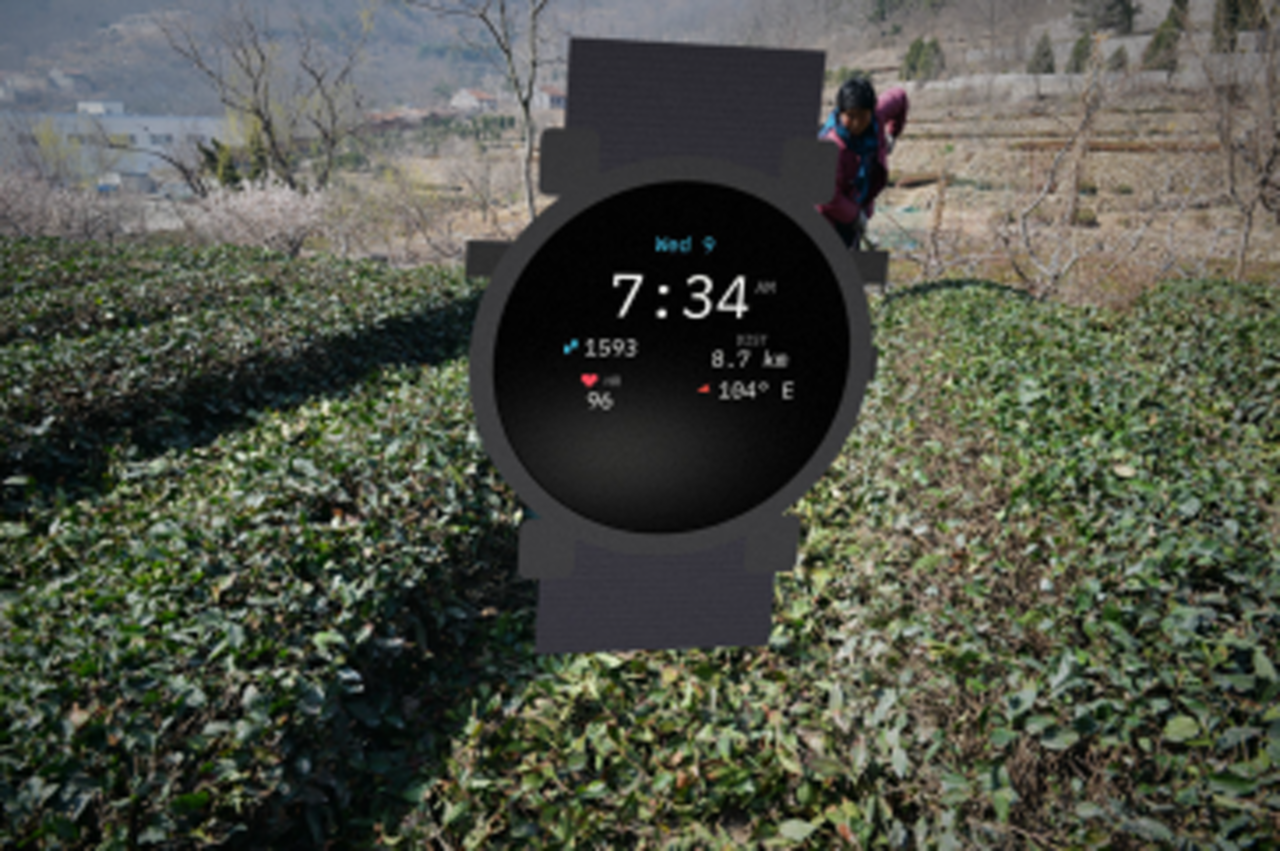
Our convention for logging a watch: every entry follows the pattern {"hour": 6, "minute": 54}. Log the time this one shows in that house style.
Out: {"hour": 7, "minute": 34}
